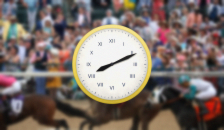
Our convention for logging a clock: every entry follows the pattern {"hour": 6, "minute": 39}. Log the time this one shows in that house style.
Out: {"hour": 8, "minute": 11}
